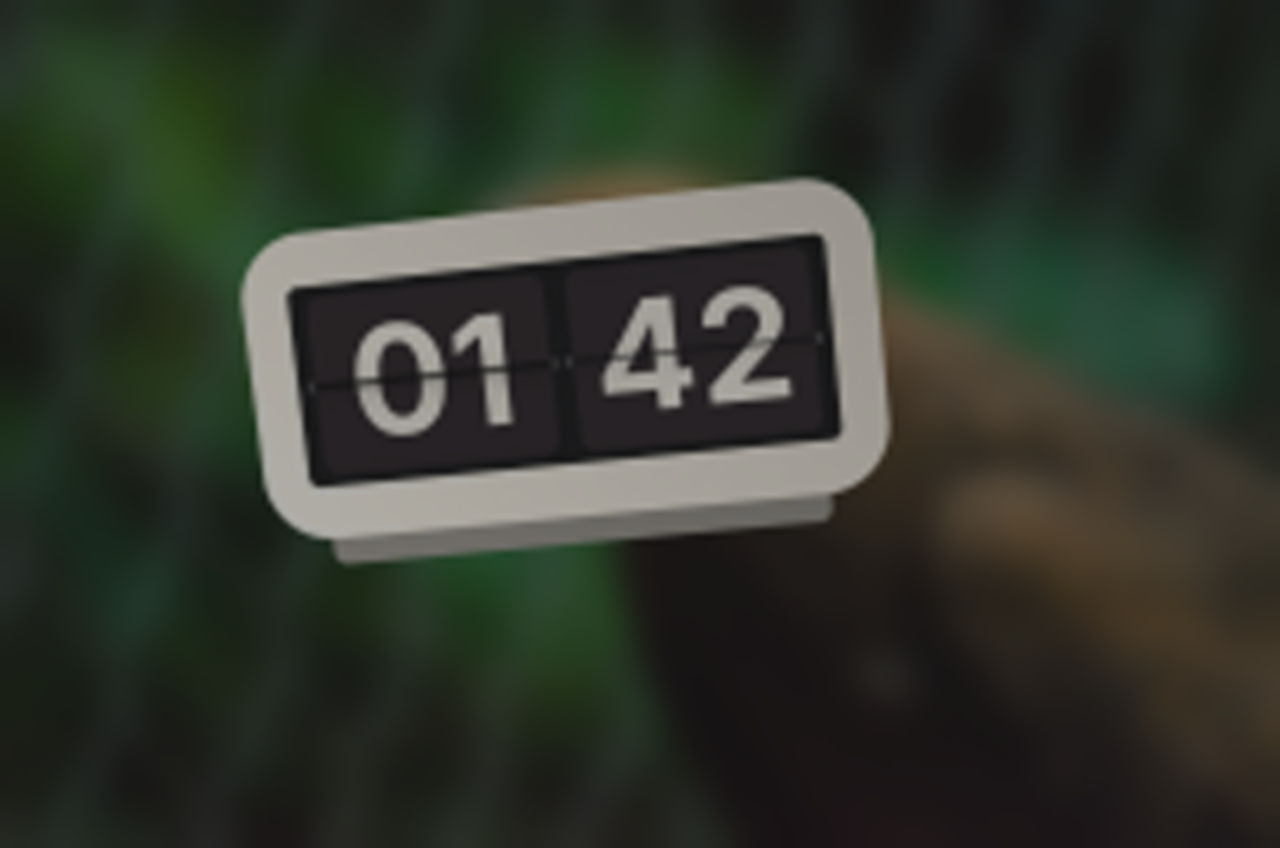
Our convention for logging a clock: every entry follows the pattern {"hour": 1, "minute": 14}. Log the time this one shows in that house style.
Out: {"hour": 1, "minute": 42}
